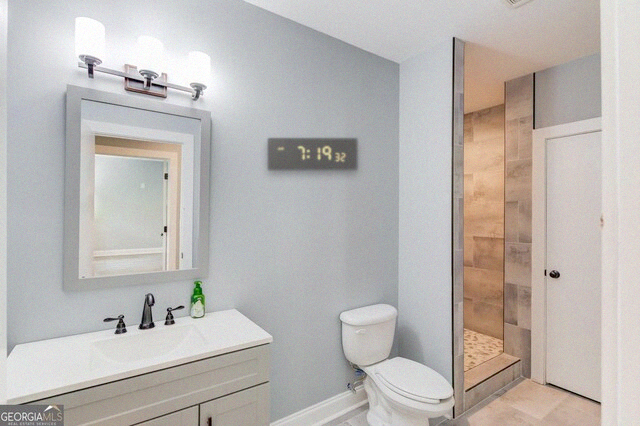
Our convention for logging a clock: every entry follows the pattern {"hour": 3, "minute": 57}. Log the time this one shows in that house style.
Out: {"hour": 7, "minute": 19}
